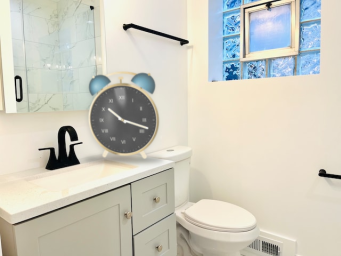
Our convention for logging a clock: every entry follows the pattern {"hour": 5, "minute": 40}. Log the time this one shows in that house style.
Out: {"hour": 10, "minute": 18}
